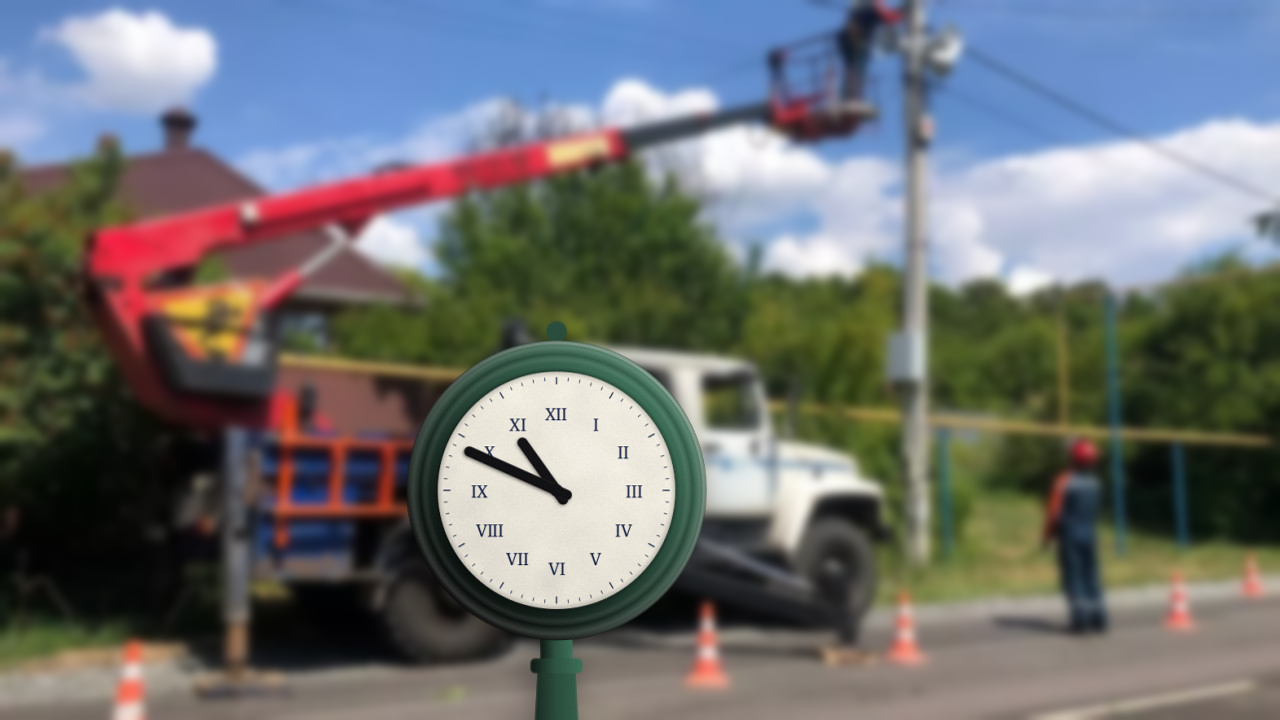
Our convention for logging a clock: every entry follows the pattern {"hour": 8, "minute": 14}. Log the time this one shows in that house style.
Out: {"hour": 10, "minute": 49}
